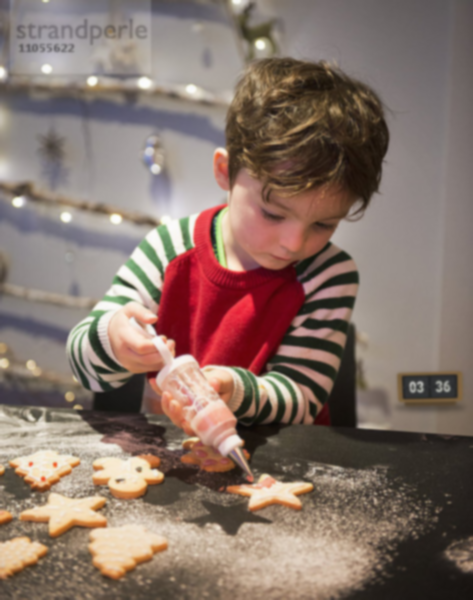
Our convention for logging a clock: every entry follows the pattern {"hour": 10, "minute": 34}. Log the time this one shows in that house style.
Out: {"hour": 3, "minute": 36}
